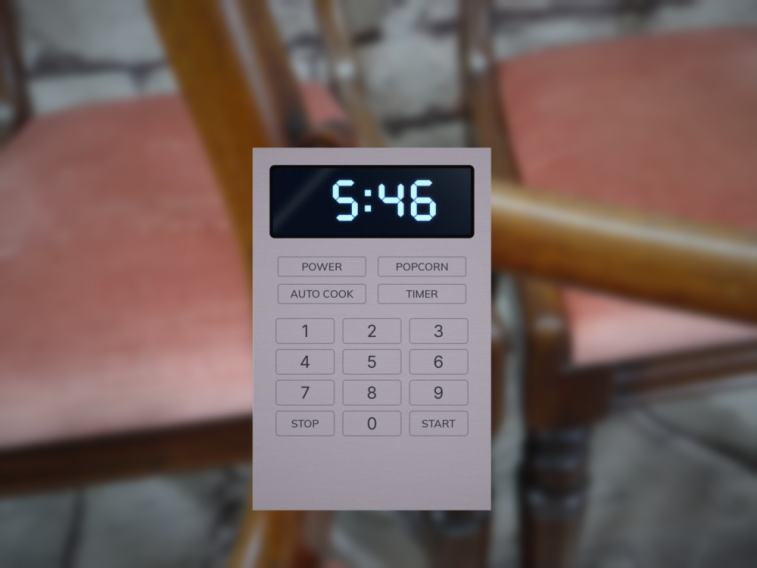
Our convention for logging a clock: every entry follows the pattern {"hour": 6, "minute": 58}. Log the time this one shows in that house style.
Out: {"hour": 5, "minute": 46}
